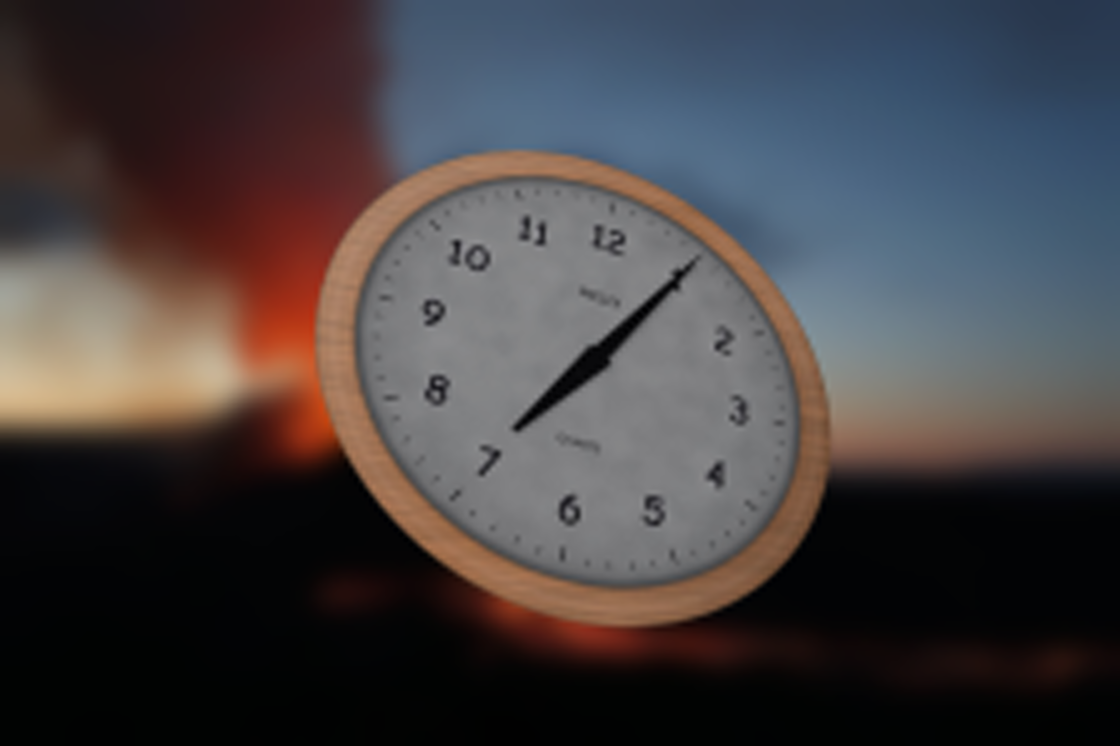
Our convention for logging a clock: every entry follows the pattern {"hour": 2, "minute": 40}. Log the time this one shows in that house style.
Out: {"hour": 7, "minute": 5}
